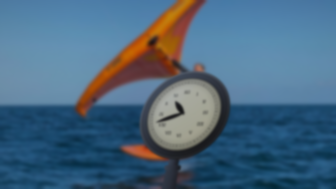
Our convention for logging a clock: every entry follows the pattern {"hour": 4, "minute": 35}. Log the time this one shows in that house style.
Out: {"hour": 10, "minute": 42}
